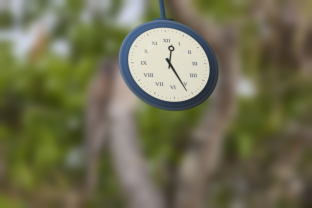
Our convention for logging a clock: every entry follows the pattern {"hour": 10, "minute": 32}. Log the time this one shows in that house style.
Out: {"hour": 12, "minute": 26}
